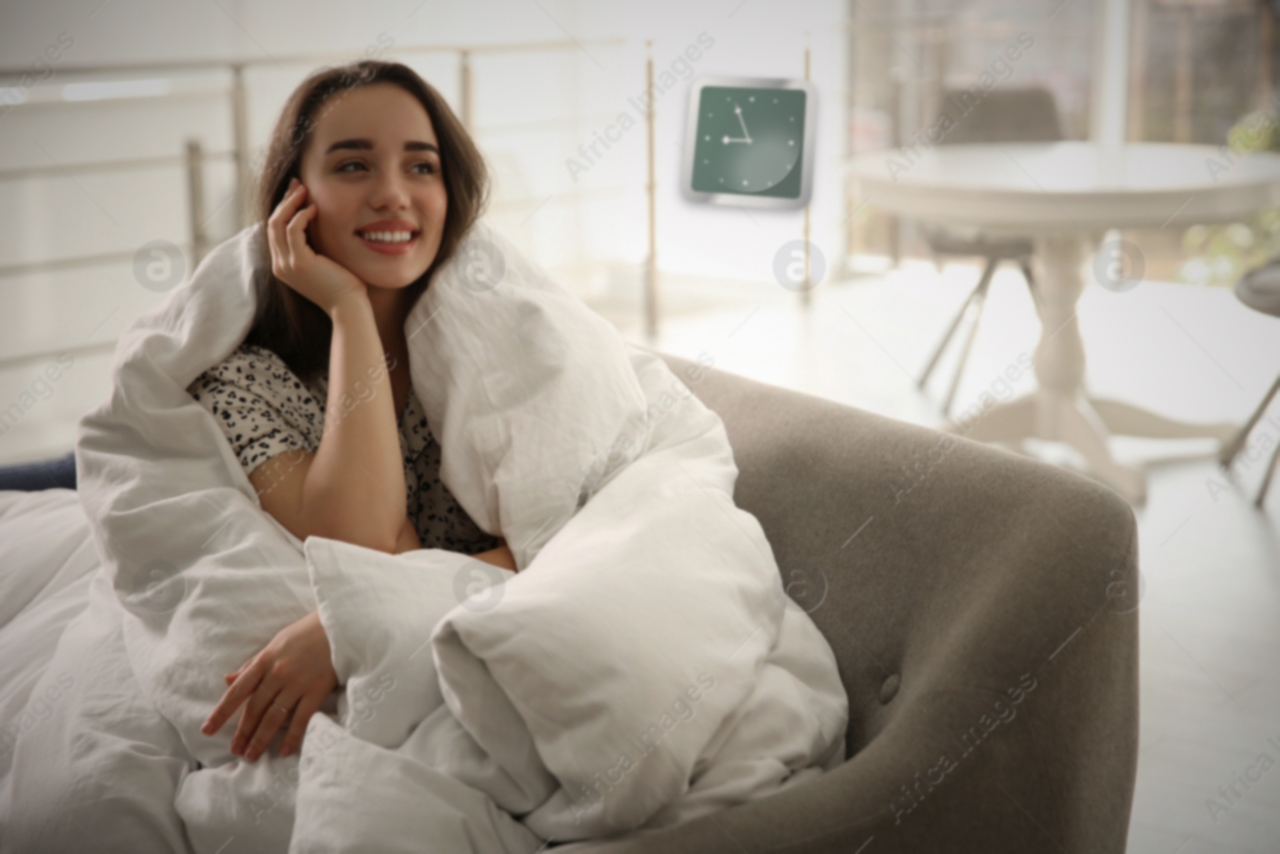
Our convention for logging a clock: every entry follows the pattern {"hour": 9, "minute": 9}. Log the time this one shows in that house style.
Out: {"hour": 8, "minute": 56}
